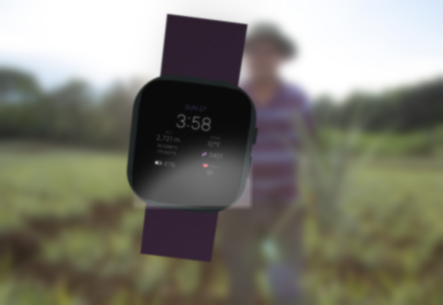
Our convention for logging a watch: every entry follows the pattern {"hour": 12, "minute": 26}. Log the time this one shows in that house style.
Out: {"hour": 3, "minute": 58}
